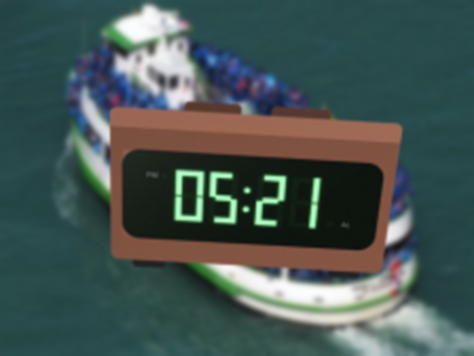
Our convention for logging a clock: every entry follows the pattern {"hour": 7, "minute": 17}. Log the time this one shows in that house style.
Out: {"hour": 5, "minute": 21}
